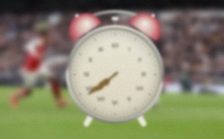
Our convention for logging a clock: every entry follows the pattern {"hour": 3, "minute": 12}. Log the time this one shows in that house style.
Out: {"hour": 7, "minute": 39}
